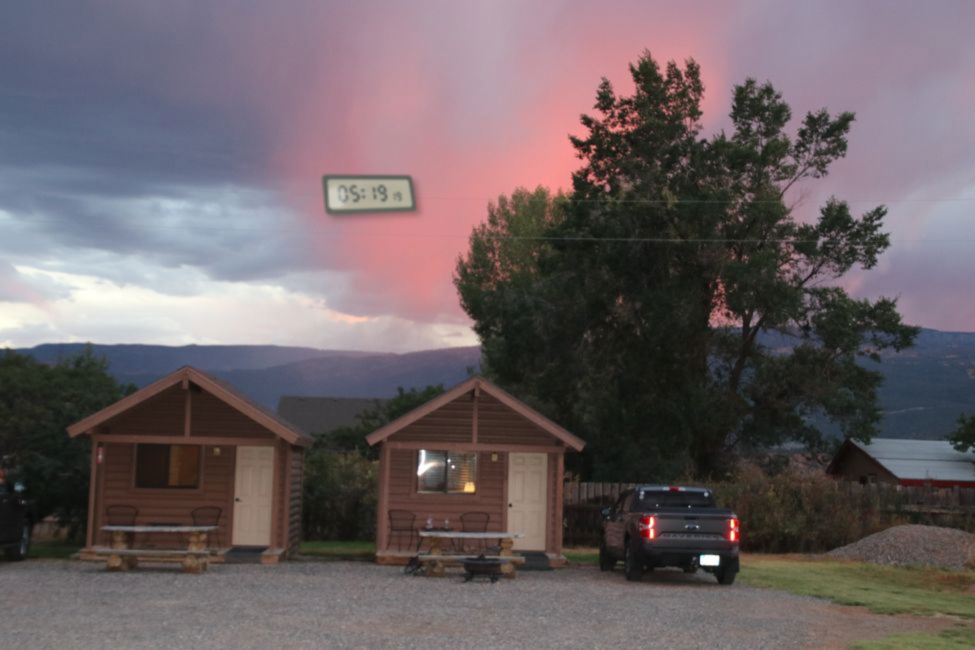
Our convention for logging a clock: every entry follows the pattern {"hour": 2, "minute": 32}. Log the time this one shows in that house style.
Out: {"hour": 5, "minute": 19}
